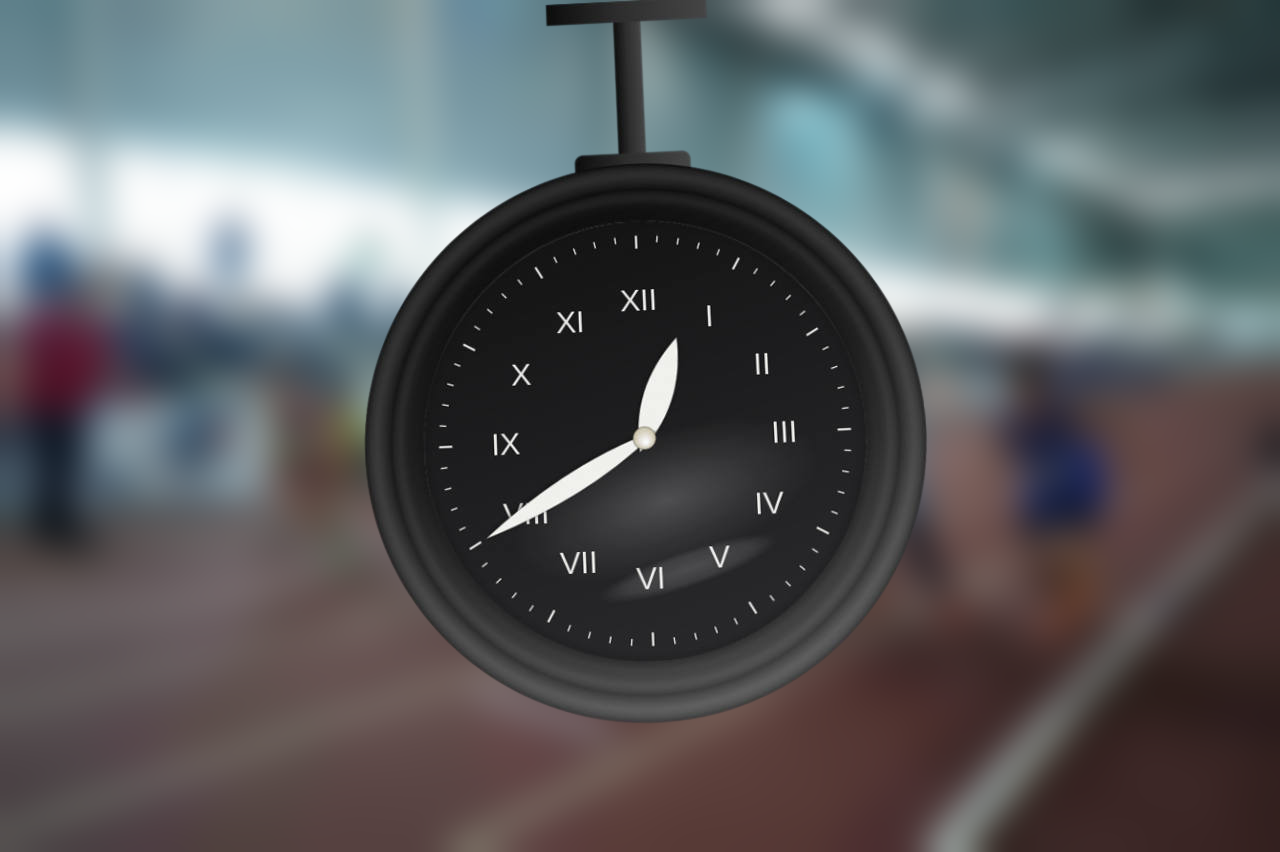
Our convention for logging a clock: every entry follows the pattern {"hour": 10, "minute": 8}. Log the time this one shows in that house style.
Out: {"hour": 12, "minute": 40}
